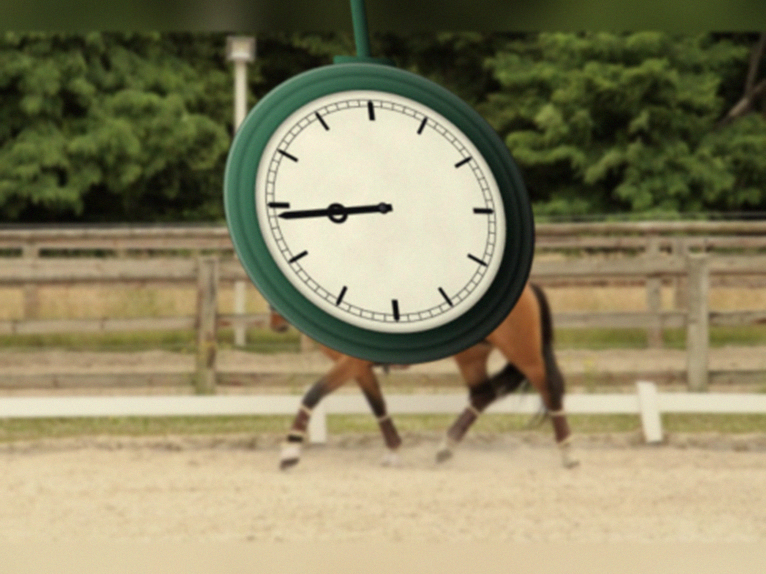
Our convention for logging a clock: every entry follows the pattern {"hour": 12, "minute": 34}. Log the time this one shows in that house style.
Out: {"hour": 8, "minute": 44}
